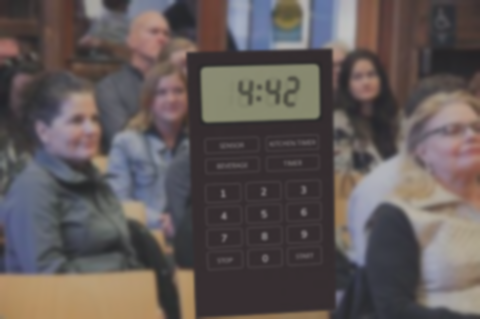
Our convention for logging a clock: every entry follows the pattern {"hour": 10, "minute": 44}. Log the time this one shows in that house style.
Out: {"hour": 4, "minute": 42}
